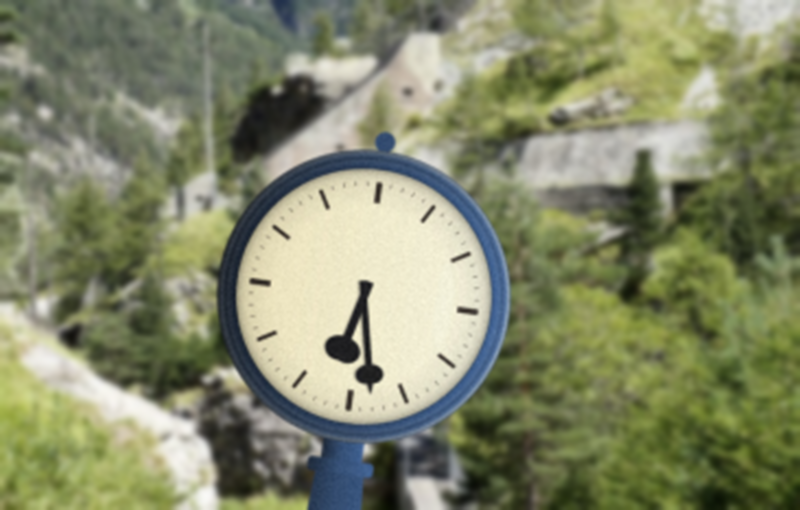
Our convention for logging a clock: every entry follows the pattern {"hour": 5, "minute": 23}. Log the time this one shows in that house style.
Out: {"hour": 6, "minute": 28}
